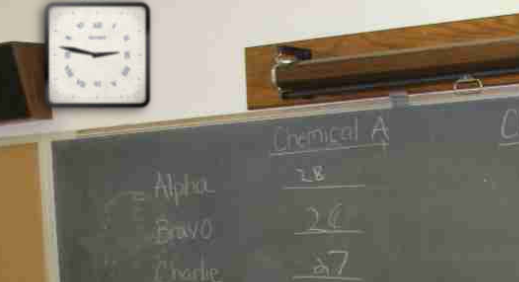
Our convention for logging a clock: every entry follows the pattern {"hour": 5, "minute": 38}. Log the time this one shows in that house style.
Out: {"hour": 2, "minute": 47}
